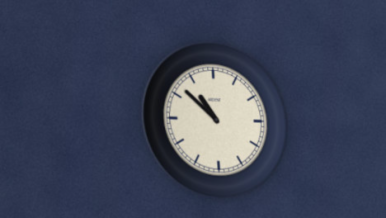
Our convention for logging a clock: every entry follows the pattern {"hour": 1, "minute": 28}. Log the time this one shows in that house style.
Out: {"hour": 10, "minute": 52}
